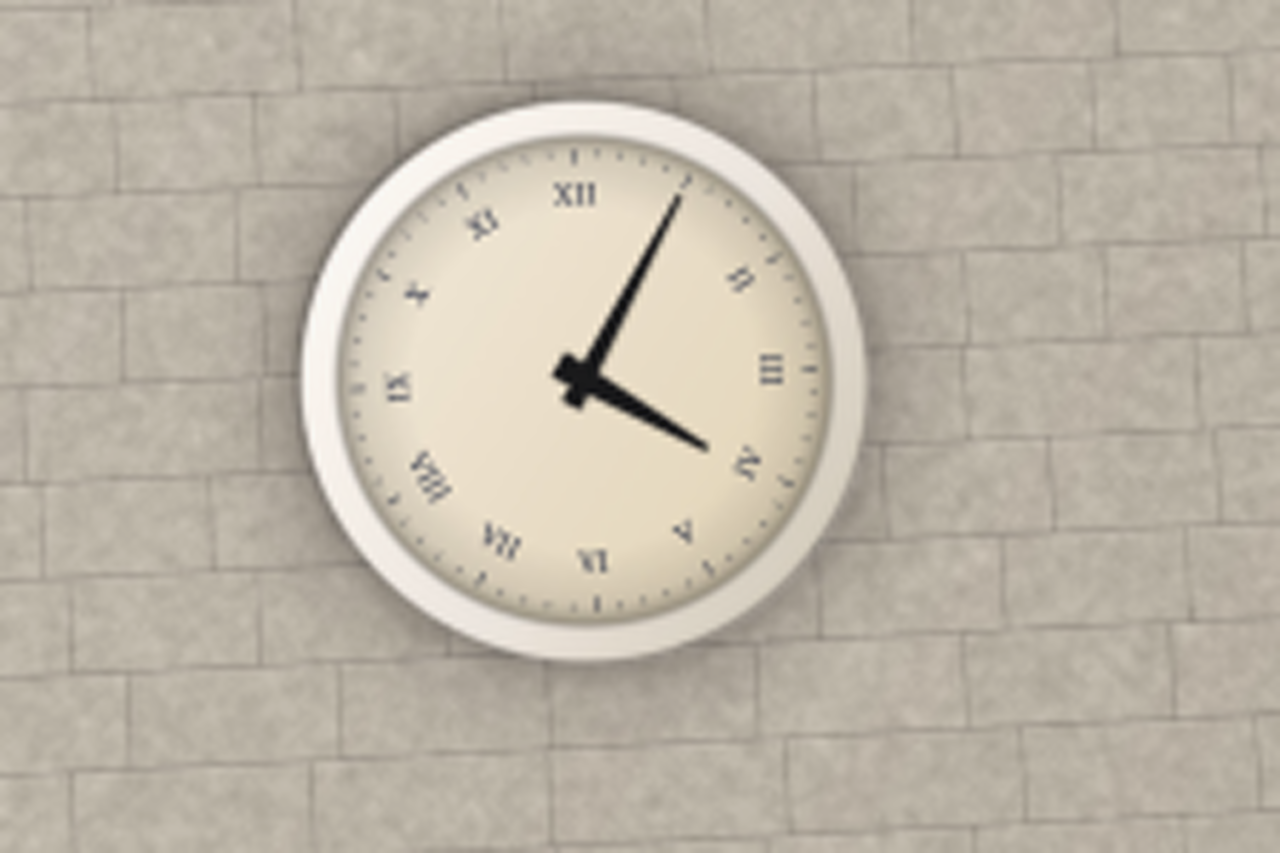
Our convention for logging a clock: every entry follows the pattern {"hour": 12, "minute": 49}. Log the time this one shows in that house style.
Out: {"hour": 4, "minute": 5}
